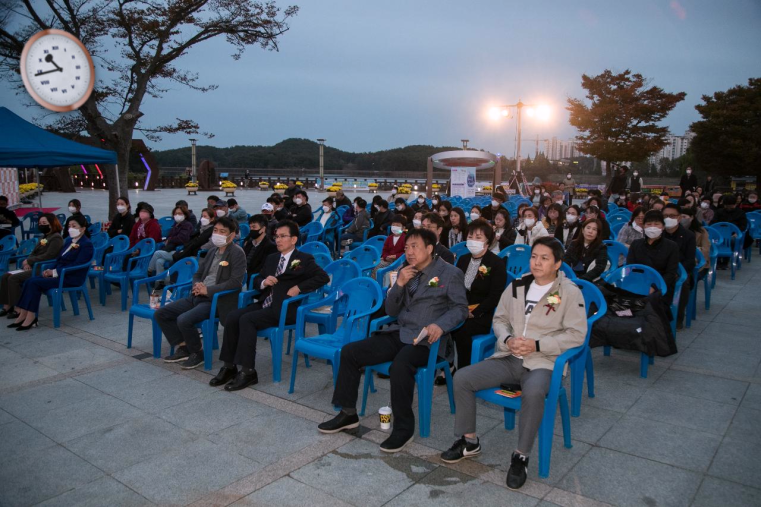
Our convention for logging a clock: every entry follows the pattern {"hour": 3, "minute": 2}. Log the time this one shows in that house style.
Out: {"hour": 10, "minute": 44}
